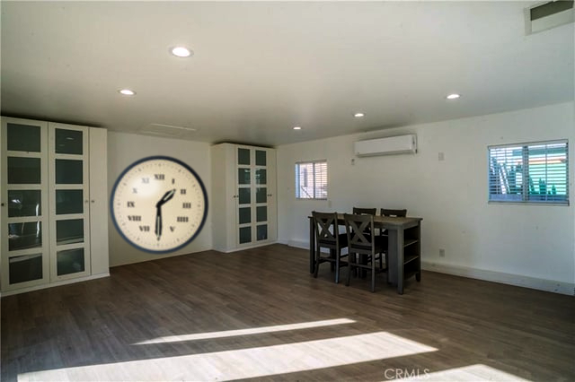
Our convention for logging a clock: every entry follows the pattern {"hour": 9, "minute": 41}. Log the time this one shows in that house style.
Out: {"hour": 1, "minute": 30}
